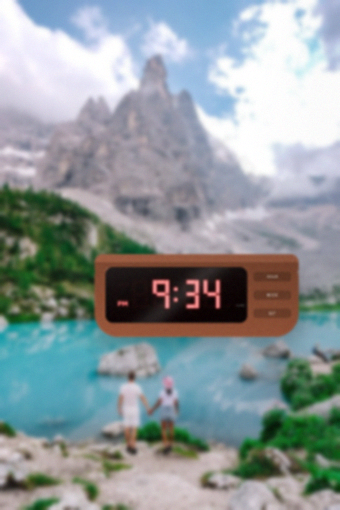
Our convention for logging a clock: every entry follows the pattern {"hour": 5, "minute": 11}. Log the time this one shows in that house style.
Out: {"hour": 9, "minute": 34}
